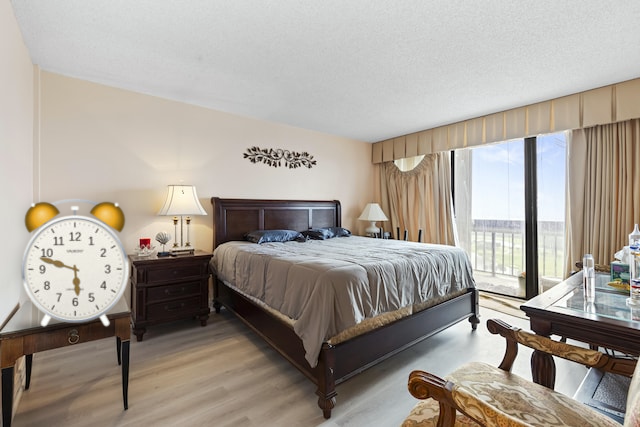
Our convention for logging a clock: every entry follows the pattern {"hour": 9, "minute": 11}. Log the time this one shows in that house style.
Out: {"hour": 5, "minute": 48}
